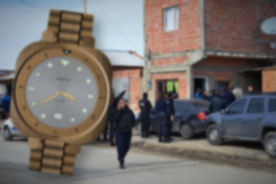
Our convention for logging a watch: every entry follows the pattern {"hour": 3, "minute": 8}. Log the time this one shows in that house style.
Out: {"hour": 3, "minute": 39}
